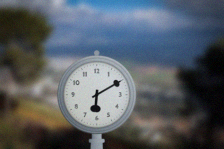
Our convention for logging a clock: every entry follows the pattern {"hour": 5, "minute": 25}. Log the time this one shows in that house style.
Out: {"hour": 6, "minute": 10}
